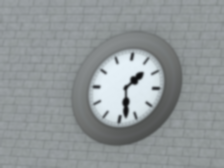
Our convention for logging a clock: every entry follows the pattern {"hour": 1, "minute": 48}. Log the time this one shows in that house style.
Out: {"hour": 1, "minute": 28}
